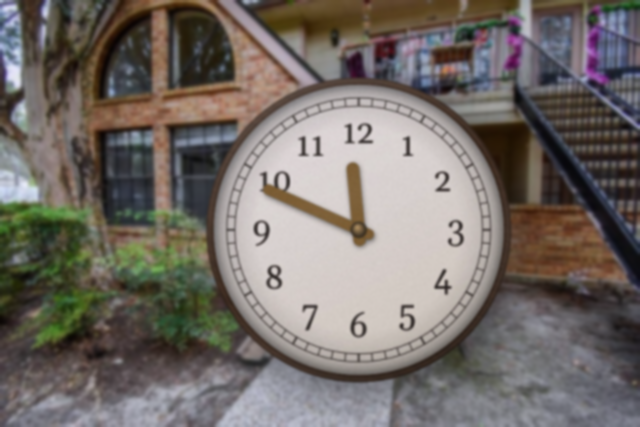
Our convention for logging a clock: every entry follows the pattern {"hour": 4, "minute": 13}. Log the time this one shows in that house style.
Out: {"hour": 11, "minute": 49}
